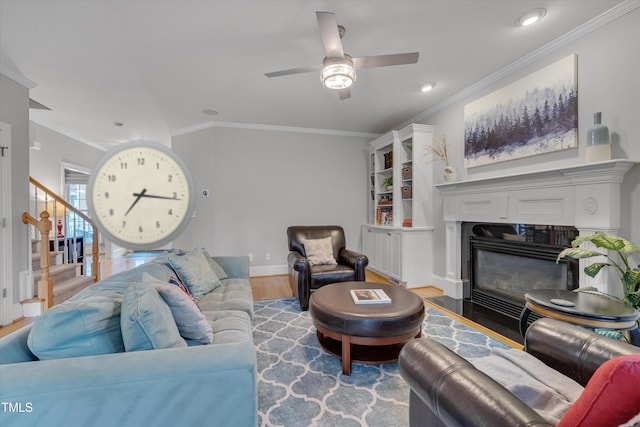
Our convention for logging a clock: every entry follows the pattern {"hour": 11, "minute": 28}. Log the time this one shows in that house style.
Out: {"hour": 7, "minute": 16}
